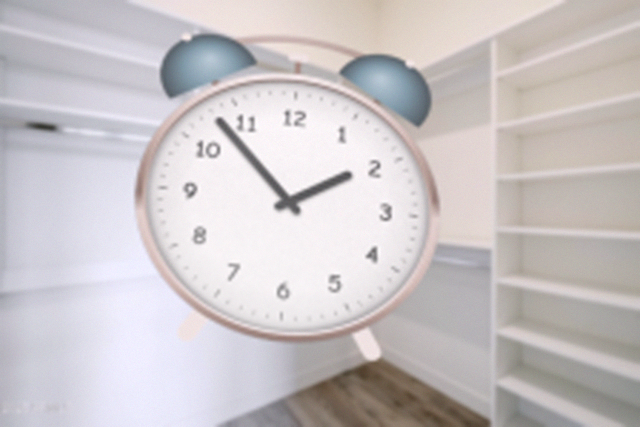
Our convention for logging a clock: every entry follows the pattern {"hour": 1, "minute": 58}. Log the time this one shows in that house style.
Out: {"hour": 1, "minute": 53}
